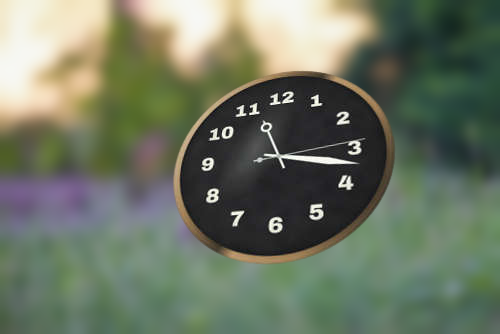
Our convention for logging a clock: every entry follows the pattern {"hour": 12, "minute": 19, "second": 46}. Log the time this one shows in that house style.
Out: {"hour": 11, "minute": 17, "second": 14}
